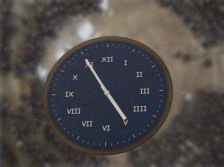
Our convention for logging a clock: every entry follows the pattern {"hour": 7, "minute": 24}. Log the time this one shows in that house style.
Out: {"hour": 4, "minute": 55}
